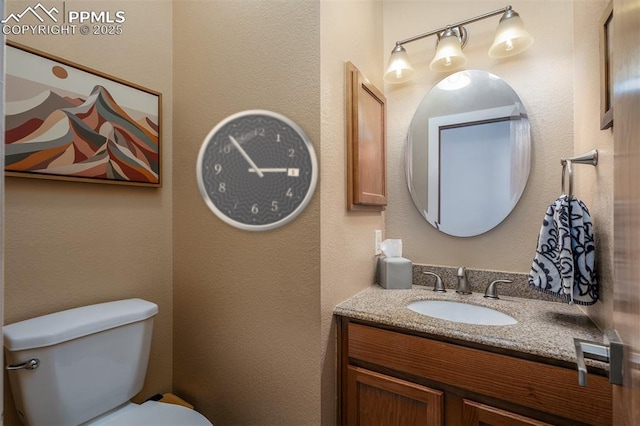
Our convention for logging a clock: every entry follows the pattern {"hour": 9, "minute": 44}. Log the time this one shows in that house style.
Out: {"hour": 2, "minute": 53}
